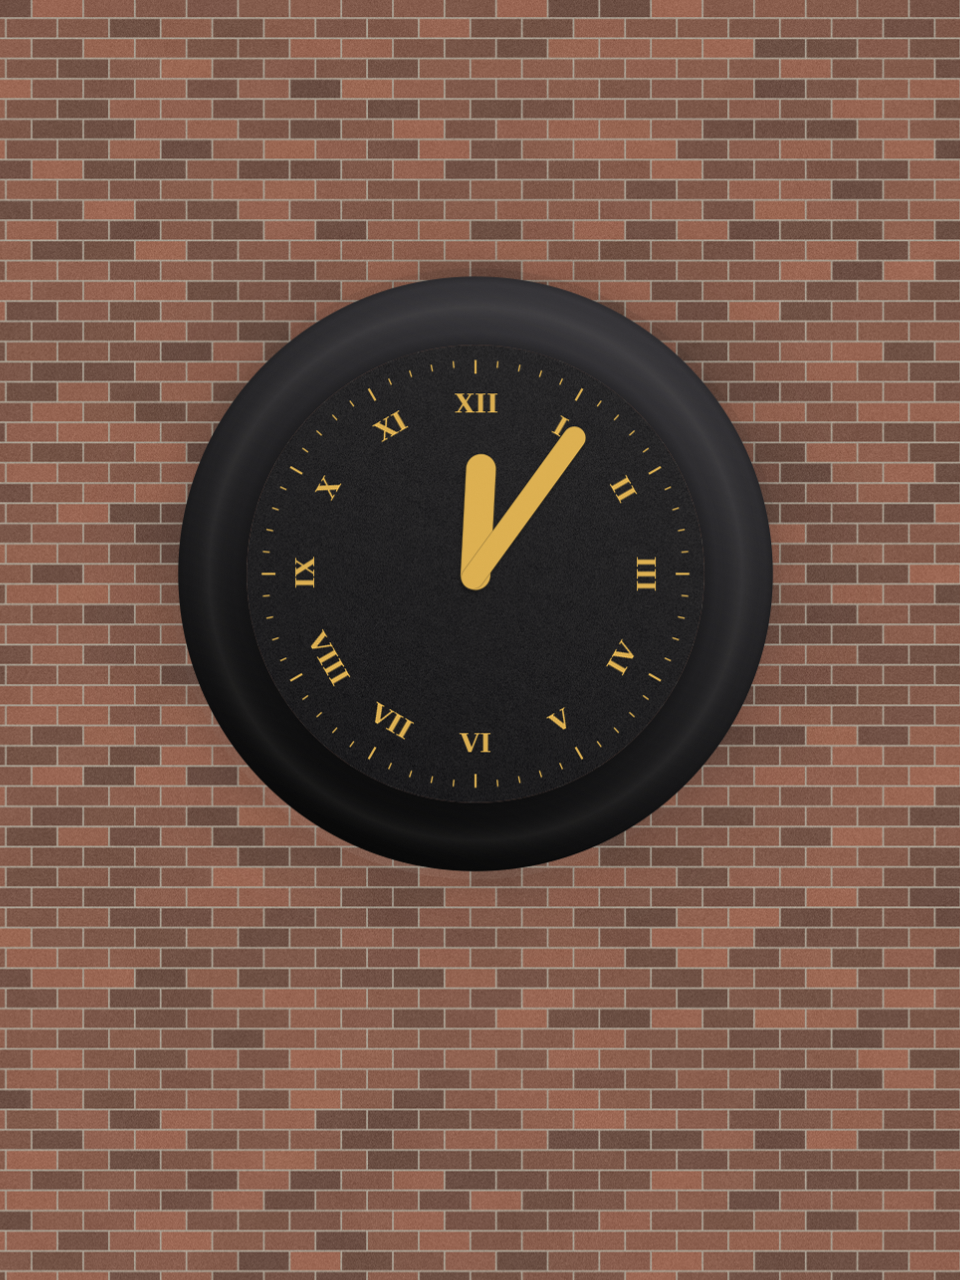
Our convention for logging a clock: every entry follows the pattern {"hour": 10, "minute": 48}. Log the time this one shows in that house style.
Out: {"hour": 12, "minute": 6}
